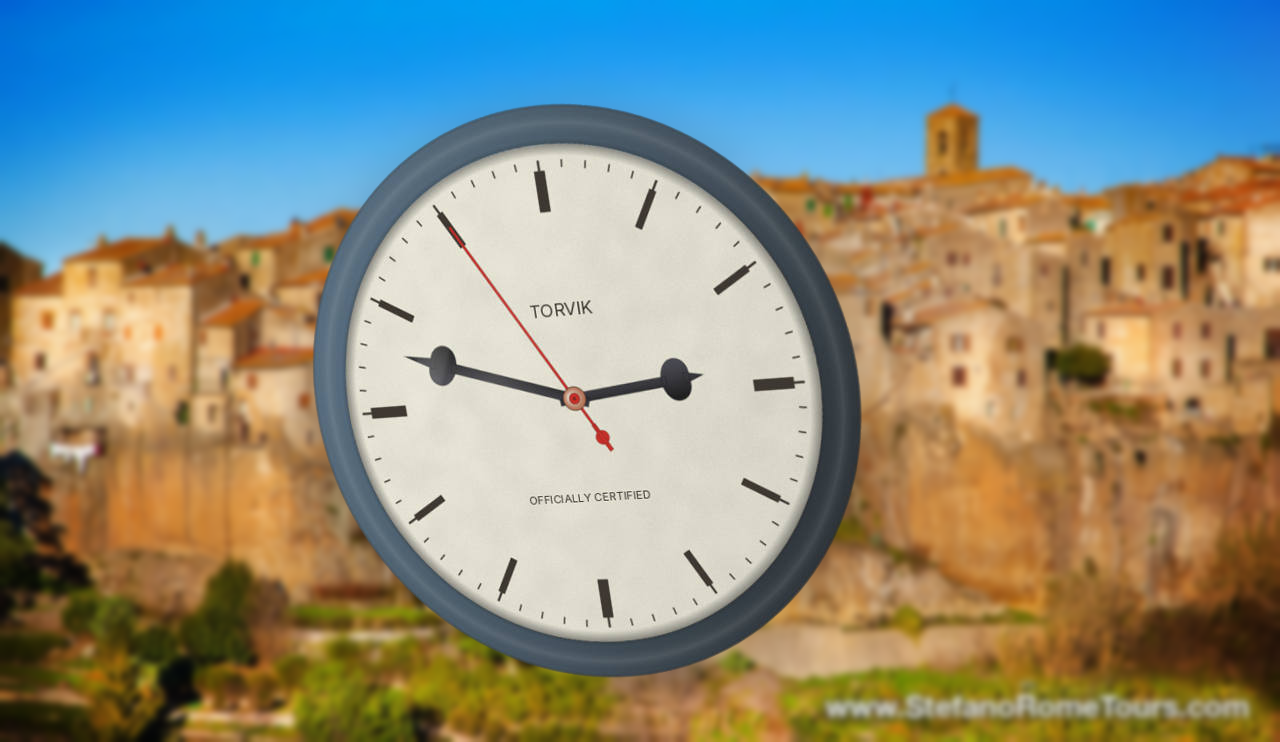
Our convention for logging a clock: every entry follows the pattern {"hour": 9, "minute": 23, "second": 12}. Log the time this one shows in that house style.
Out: {"hour": 2, "minute": 47, "second": 55}
